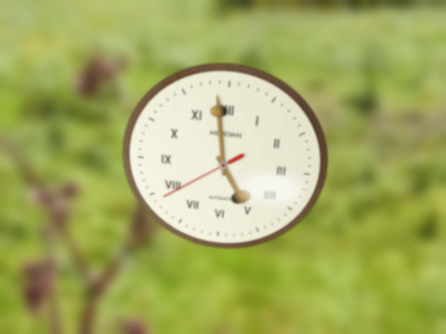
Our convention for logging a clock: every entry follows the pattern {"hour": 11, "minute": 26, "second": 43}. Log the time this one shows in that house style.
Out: {"hour": 4, "minute": 58, "second": 39}
